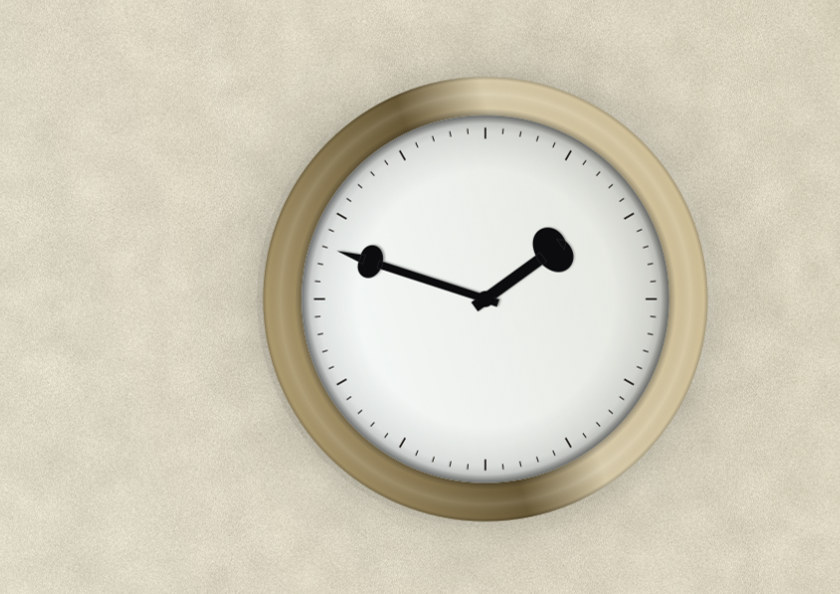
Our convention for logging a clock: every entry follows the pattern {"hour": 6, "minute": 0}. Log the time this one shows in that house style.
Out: {"hour": 1, "minute": 48}
